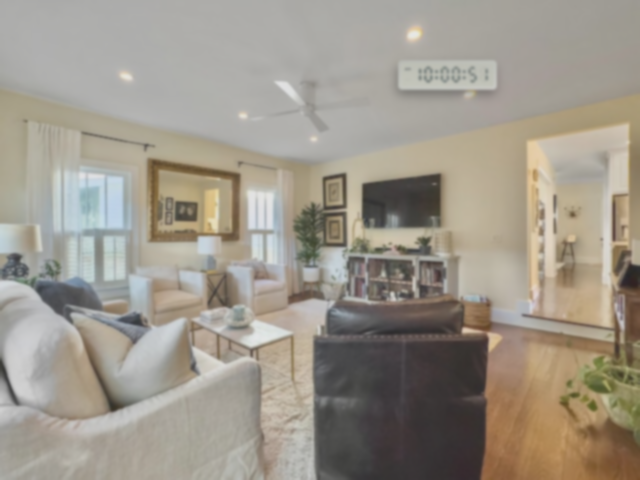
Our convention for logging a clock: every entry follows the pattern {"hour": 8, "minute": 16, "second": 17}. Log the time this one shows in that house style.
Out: {"hour": 10, "minute": 0, "second": 51}
